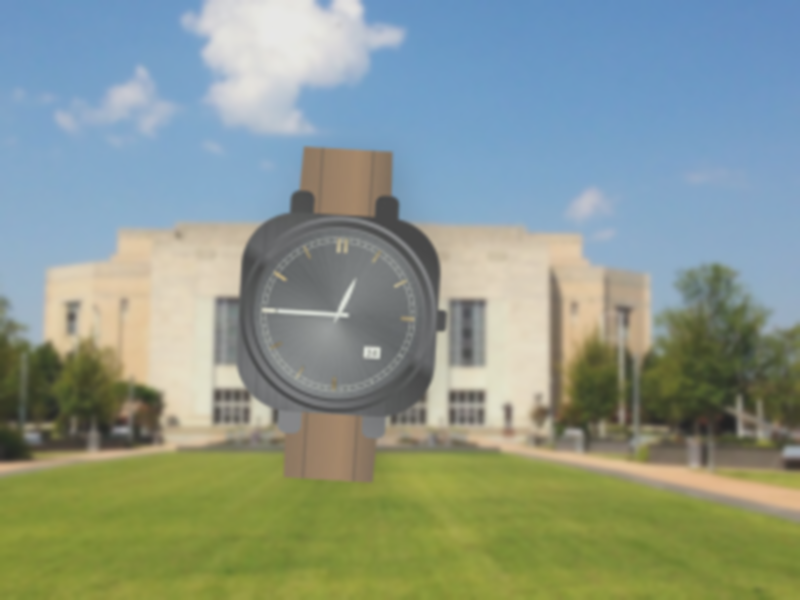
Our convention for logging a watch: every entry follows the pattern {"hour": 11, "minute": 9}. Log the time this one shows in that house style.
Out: {"hour": 12, "minute": 45}
